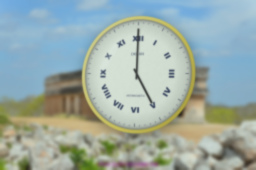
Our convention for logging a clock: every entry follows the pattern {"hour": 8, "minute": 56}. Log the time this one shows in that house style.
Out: {"hour": 5, "minute": 0}
